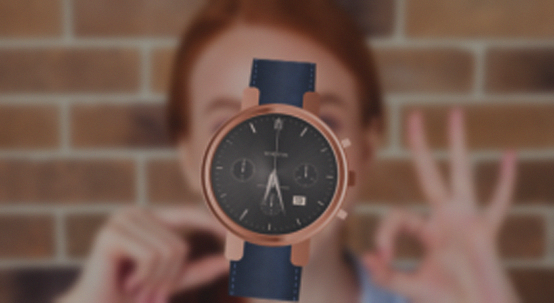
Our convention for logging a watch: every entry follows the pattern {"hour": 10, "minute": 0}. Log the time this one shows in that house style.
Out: {"hour": 6, "minute": 27}
